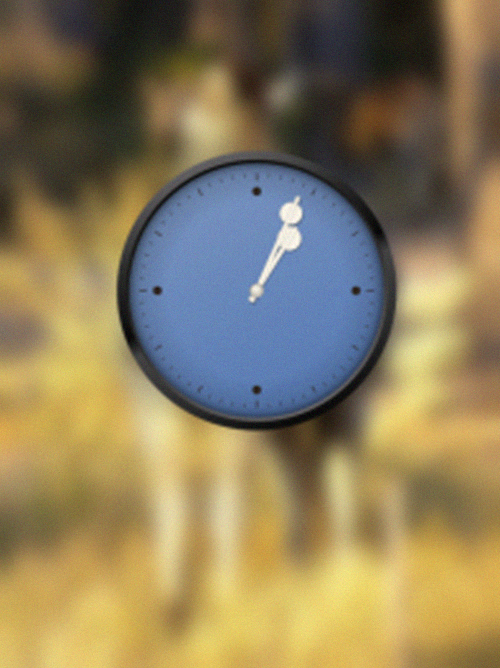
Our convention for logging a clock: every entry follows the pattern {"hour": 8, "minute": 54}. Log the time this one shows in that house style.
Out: {"hour": 1, "minute": 4}
